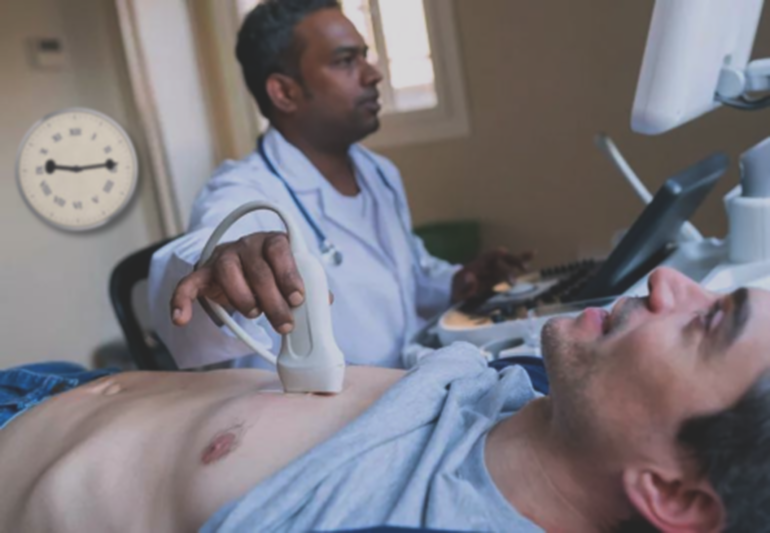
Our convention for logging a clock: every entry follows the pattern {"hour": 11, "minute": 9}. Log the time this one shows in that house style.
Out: {"hour": 9, "minute": 14}
